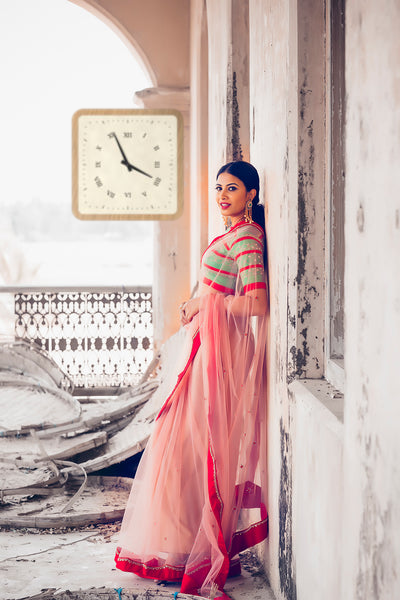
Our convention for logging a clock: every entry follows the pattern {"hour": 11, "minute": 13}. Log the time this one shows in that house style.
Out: {"hour": 3, "minute": 56}
